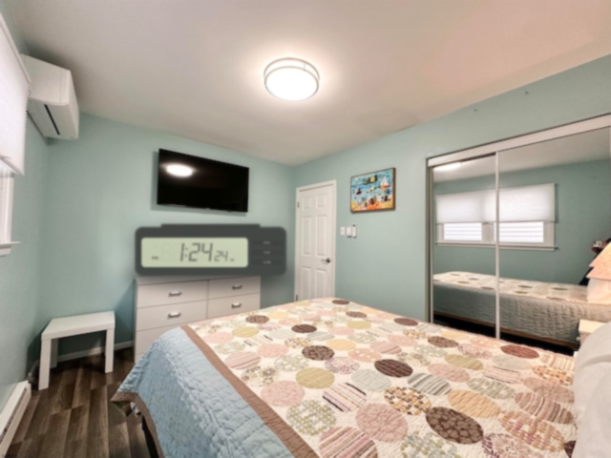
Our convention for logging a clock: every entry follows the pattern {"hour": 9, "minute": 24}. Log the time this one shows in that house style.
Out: {"hour": 1, "minute": 24}
